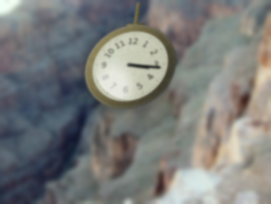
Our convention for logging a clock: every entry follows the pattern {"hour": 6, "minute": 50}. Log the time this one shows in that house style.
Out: {"hour": 3, "minute": 16}
